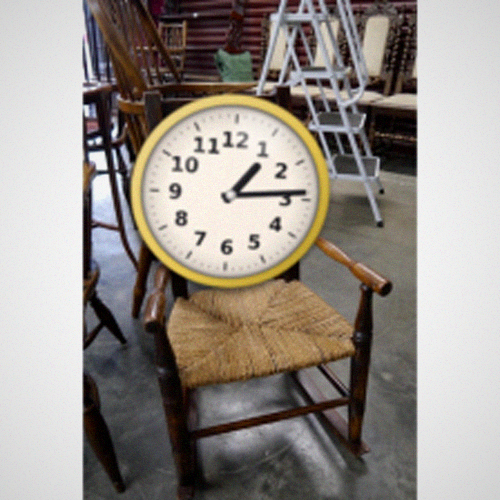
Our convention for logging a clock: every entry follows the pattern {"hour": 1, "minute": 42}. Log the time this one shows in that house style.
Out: {"hour": 1, "minute": 14}
